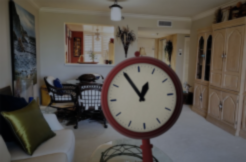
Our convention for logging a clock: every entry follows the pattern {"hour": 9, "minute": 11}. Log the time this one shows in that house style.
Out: {"hour": 12, "minute": 55}
